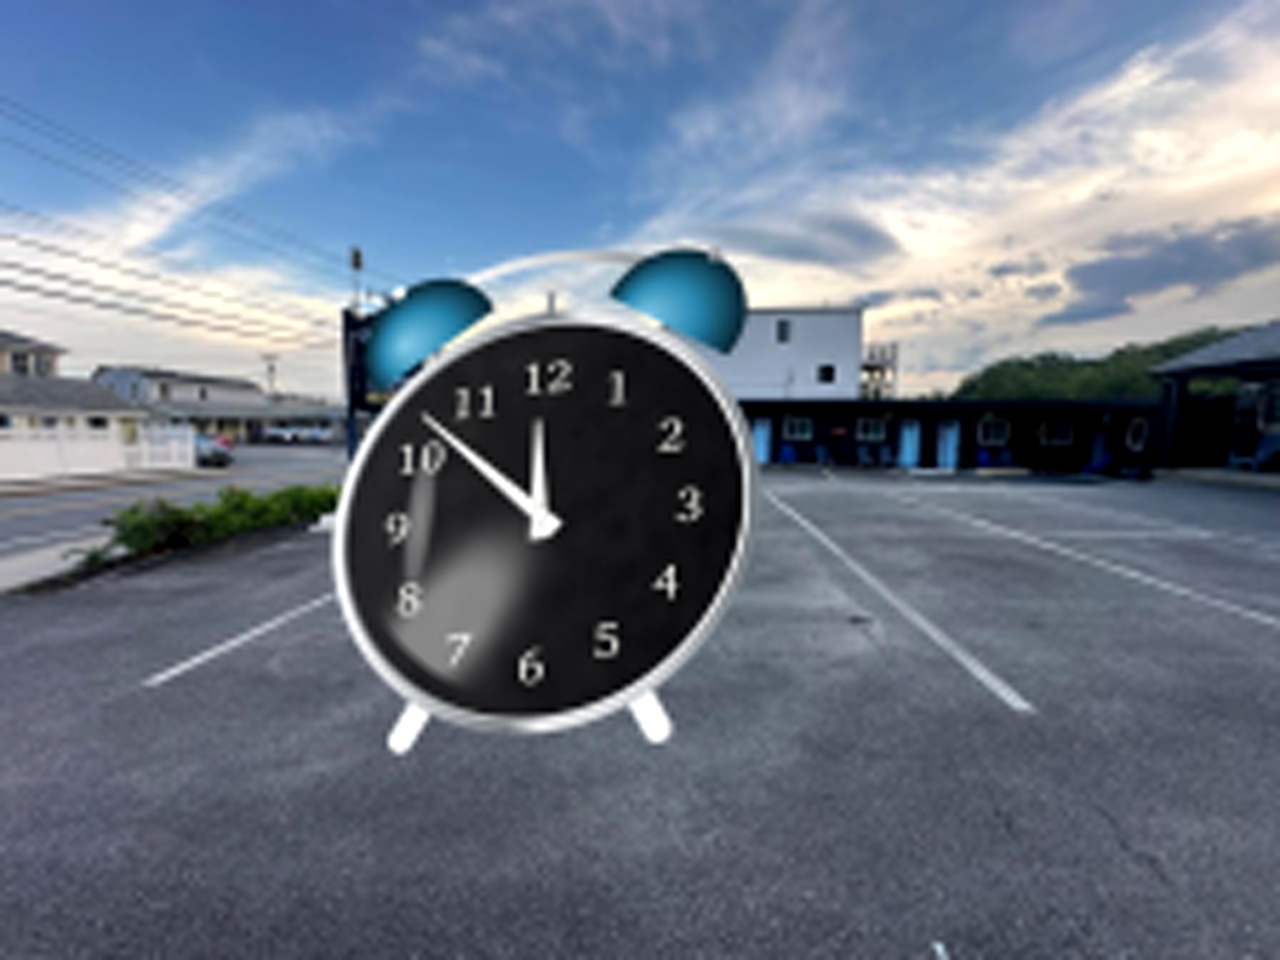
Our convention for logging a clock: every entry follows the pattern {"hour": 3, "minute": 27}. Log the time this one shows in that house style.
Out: {"hour": 11, "minute": 52}
